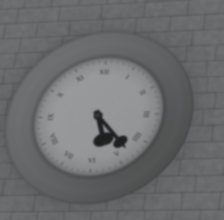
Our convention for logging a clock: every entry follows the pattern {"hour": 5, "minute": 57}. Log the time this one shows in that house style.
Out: {"hour": 5, "minute": 23}
